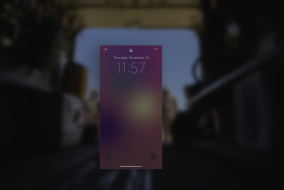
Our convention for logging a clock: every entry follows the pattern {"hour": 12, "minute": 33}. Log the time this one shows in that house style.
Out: {"hour": 11, "minute": 57}
